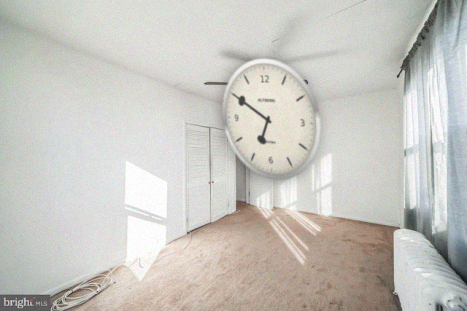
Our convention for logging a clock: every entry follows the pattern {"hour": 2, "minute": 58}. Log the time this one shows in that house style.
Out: {"hour": 6, "minute": 50}
